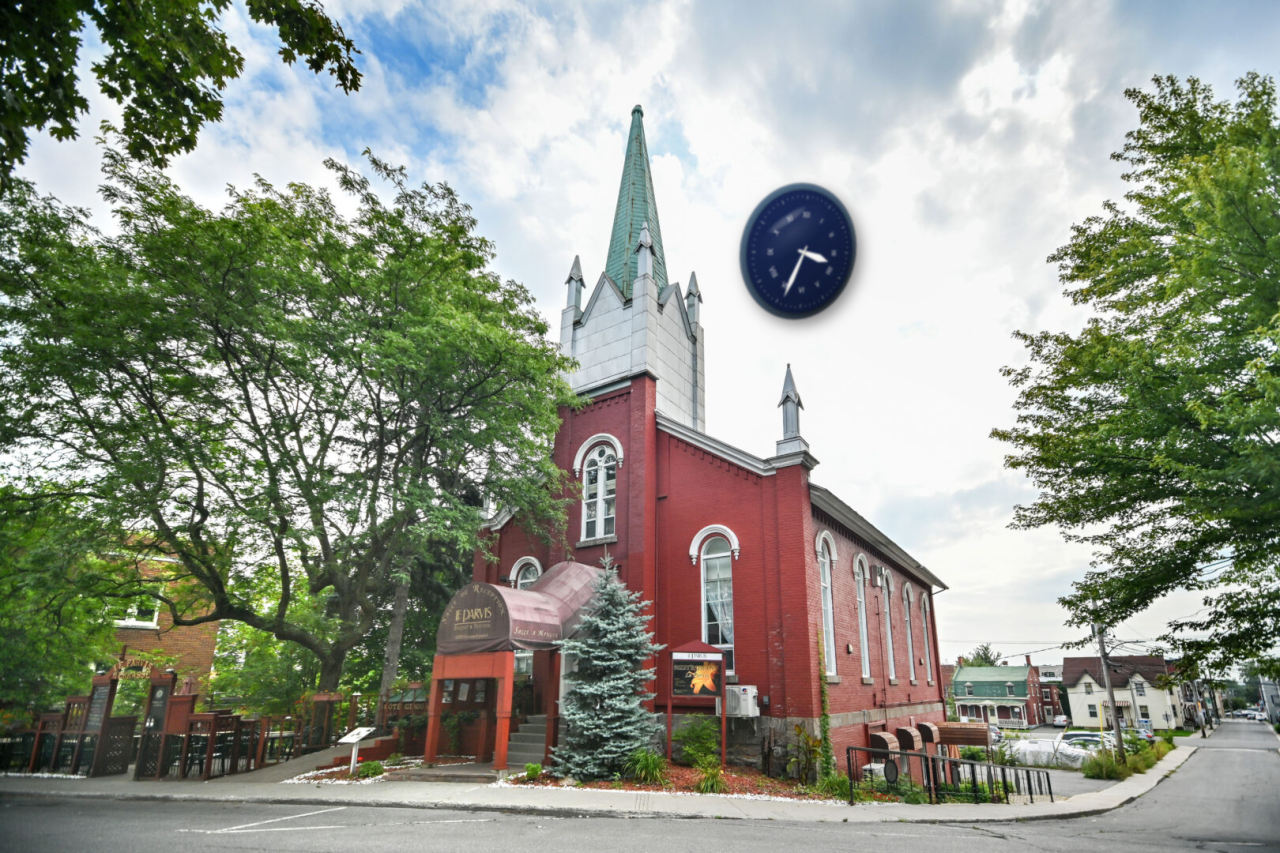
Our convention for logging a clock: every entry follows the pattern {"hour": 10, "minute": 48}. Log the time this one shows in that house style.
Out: {"hour": 3, "minute": 34}
